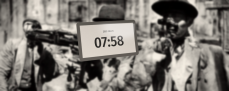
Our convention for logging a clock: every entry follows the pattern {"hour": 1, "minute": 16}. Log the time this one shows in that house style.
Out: {"hour": 7, "minute": 58}
